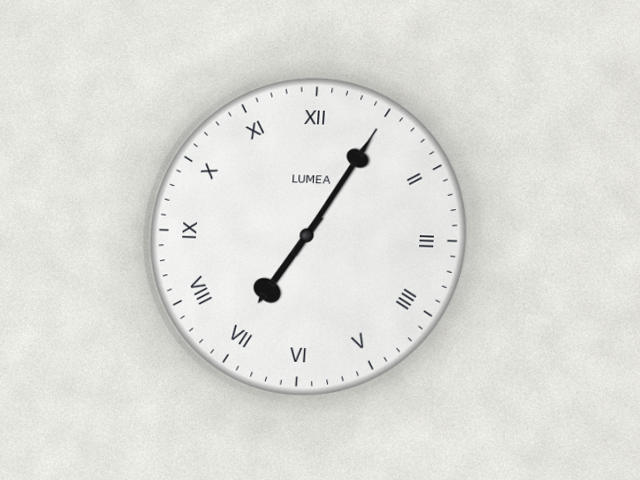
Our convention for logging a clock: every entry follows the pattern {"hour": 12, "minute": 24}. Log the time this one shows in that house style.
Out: {"hour": 7, "minute": 5}
